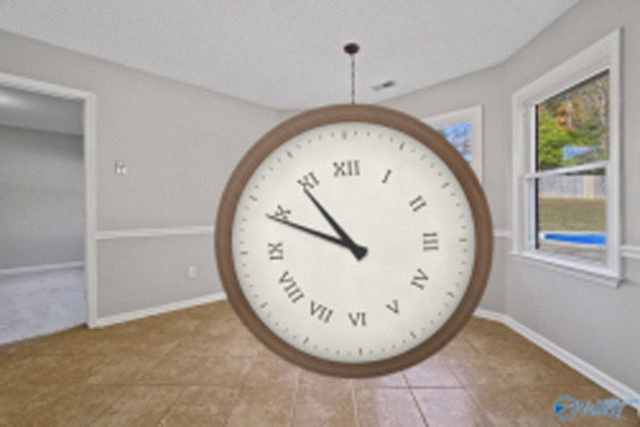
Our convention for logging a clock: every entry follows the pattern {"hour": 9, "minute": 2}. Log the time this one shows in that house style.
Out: {"hour": 10, "minute": 49}
